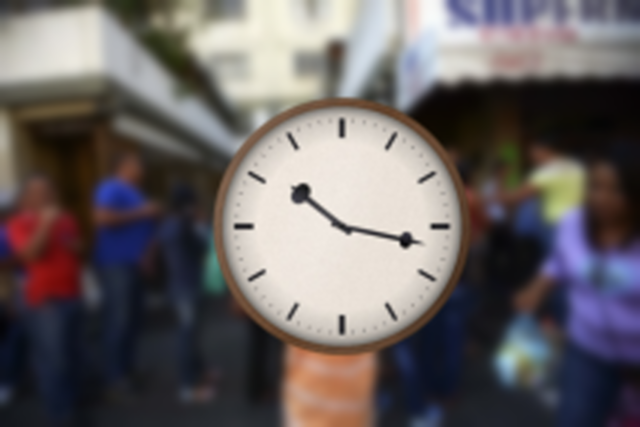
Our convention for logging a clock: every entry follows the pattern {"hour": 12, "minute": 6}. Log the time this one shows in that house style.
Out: {"hour": 10, "minute": 17}
